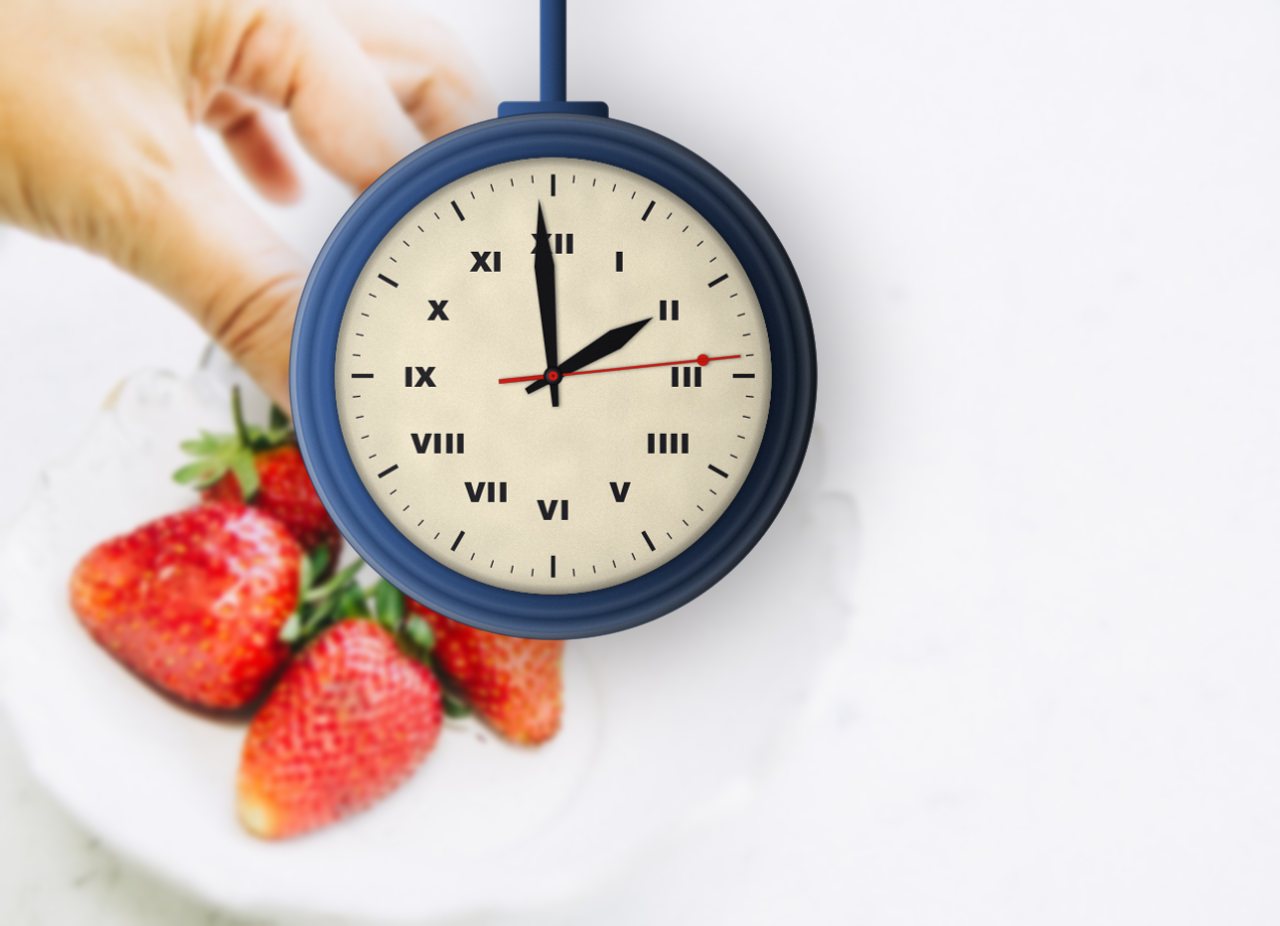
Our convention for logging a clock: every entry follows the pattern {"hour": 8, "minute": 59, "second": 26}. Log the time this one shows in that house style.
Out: {"hour": 1, "minute": 59, "second": 14}
